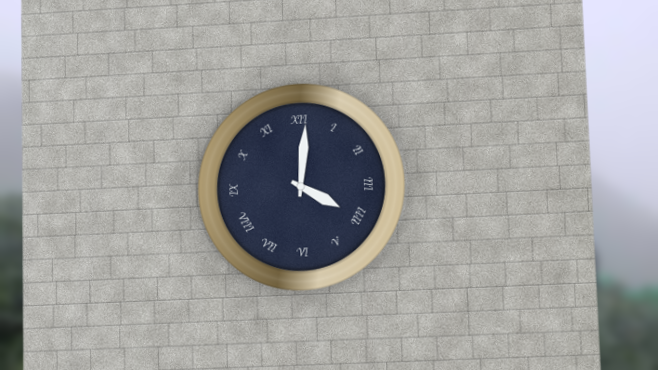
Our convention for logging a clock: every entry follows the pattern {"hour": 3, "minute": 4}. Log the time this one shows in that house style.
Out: {"hour": 4, "minute": 1}
